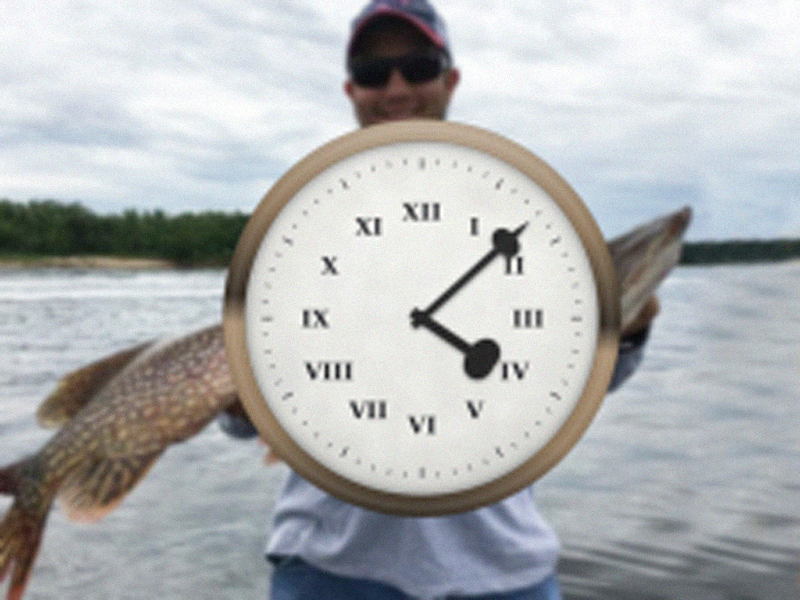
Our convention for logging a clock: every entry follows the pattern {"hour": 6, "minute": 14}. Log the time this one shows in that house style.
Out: {"hour": 4, "minute": 8}
